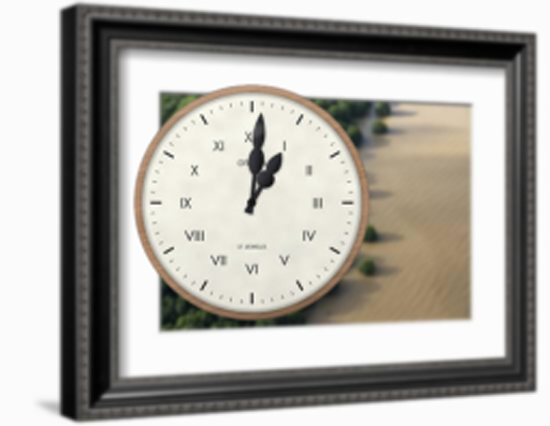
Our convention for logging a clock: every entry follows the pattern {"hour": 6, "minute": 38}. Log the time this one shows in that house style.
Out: {"hour": 1, "minute": 1}
